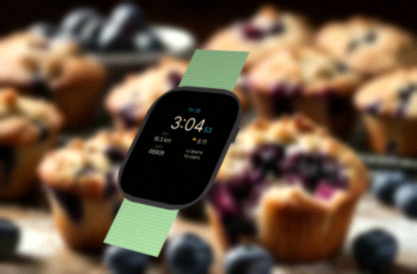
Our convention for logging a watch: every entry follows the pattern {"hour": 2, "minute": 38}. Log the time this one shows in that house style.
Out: {"hour": 3, "minute": 4}
